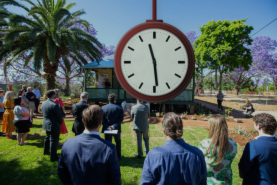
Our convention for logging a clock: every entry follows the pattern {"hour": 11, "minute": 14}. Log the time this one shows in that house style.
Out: {"hour": 11, "minute": 29}
